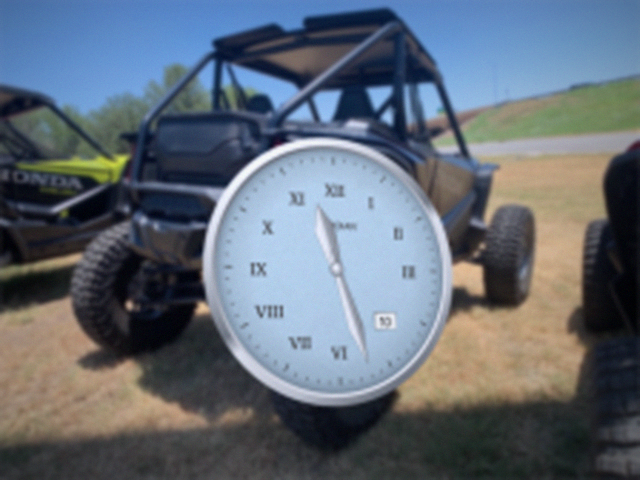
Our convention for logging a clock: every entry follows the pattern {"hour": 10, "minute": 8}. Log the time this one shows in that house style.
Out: {"hour": 11, "minute": 27}
